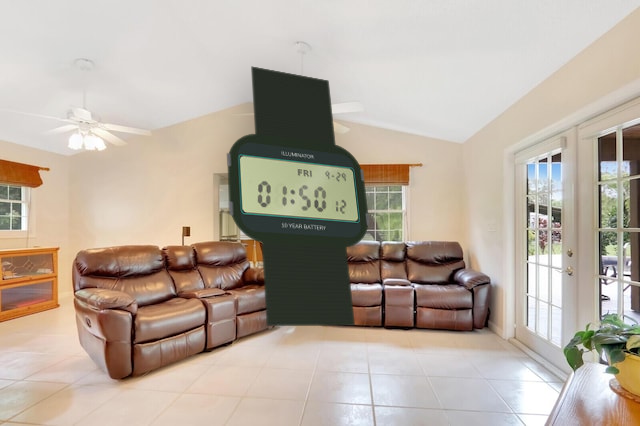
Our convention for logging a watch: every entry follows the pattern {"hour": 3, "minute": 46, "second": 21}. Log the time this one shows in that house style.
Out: {"hour": 1, "minute": 50, "second": 12}
